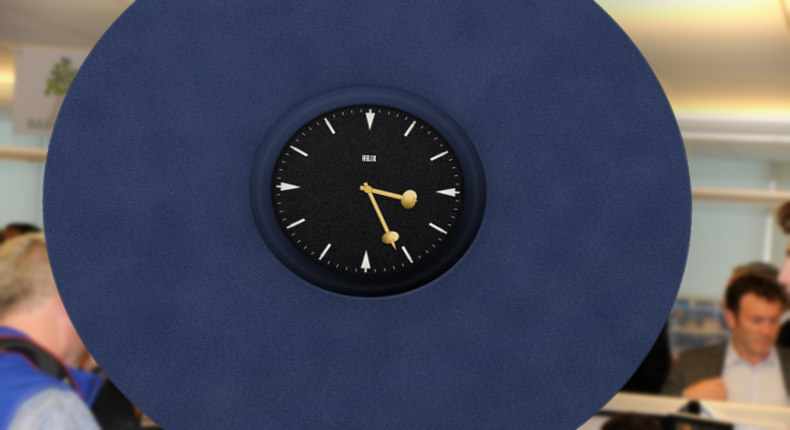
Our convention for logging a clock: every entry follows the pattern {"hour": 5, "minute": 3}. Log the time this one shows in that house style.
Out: {"hour": 3, "minute": 26}
